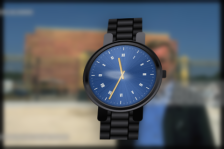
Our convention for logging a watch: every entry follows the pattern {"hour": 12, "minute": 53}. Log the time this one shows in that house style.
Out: {"hour": 11, "minute": 34}
